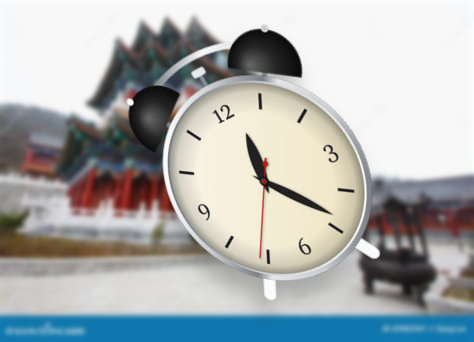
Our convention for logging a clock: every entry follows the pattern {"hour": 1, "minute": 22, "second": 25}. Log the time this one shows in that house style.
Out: {"hour": 12, "minute": 23, "second": 36}
